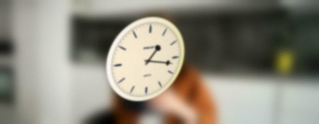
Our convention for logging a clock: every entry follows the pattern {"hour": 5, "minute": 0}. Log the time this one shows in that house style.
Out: {"hour": 1, "minute": 17}
